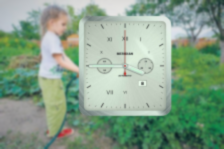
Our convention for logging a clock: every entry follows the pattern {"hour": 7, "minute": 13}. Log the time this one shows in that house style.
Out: {"hour": 3, "minute": 45}
